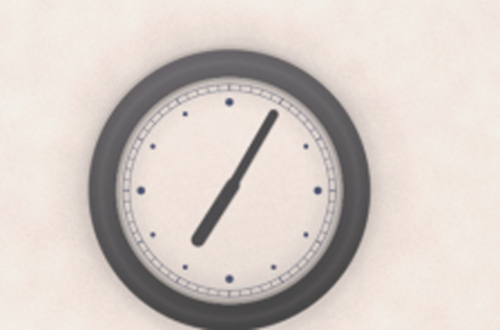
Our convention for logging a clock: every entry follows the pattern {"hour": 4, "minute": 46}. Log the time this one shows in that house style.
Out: {"hour": 7, "minute": 5}
